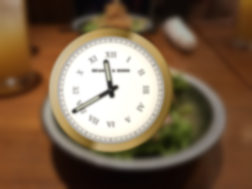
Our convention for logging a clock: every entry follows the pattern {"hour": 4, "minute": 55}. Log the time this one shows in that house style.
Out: {"hour": 11, "minute": 40}
